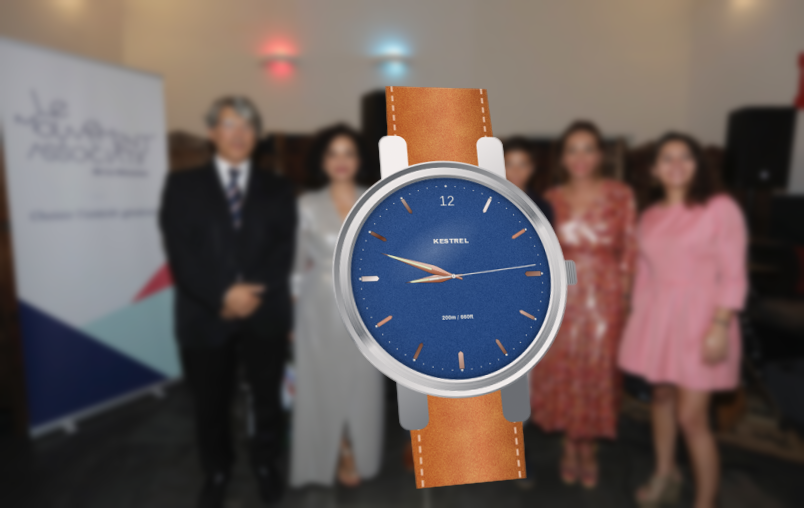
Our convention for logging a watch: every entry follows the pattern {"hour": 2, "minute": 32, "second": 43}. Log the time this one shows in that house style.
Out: {"hour": 8, "minute": 48, "second": 14}
